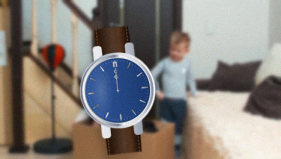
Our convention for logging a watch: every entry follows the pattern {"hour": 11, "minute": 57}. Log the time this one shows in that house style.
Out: {"hour": 12, "minute": 0}
